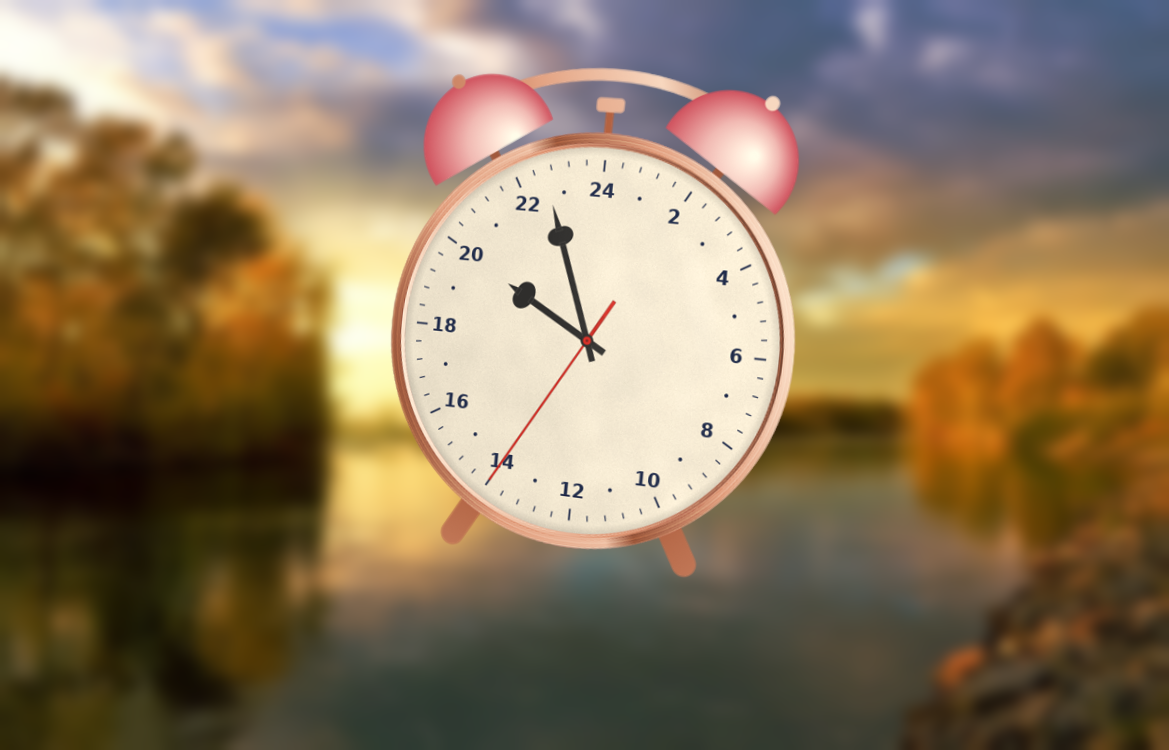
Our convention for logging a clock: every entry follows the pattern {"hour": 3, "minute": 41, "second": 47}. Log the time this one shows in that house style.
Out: {"hour": 19, "minute": 56, "second": 35}
